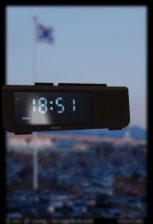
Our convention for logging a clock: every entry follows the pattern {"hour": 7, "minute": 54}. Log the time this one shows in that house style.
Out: {"hour": 18, "minute": 51}
